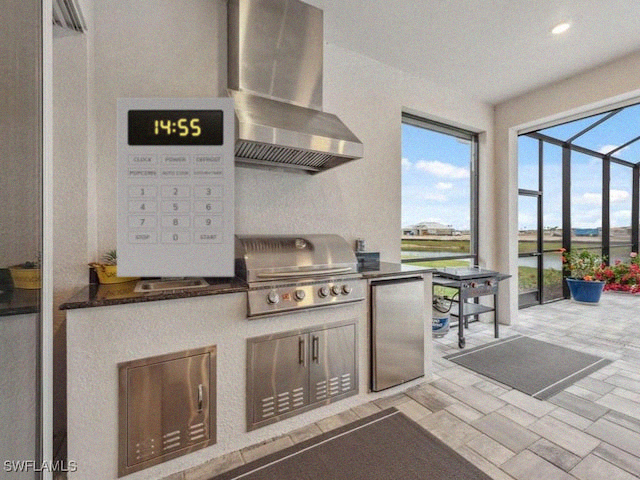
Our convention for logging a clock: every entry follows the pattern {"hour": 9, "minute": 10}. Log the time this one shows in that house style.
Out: {"hour": 14, "minute": 55}
